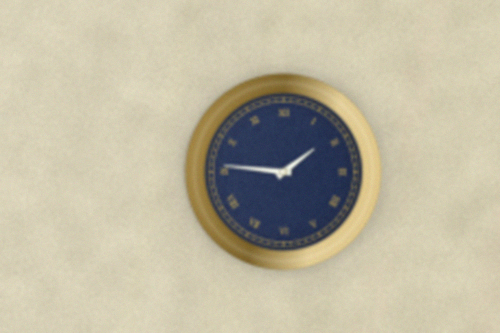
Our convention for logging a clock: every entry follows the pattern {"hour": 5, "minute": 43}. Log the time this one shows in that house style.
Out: {"hour": 1, "minute": 46}
